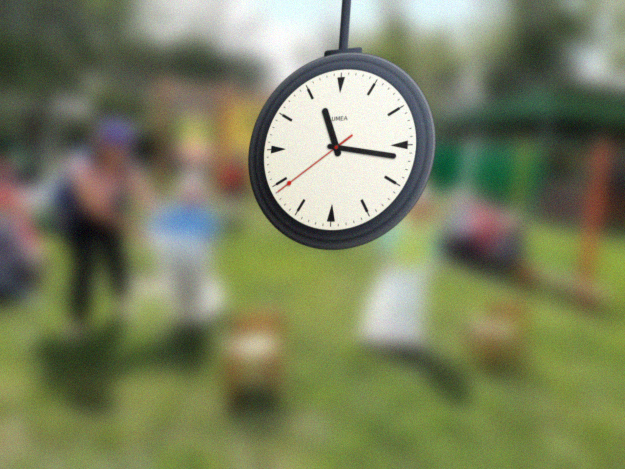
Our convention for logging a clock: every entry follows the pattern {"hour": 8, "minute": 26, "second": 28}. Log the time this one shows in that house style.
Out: {"hour": 11, "minute": 16, "second": 39}
